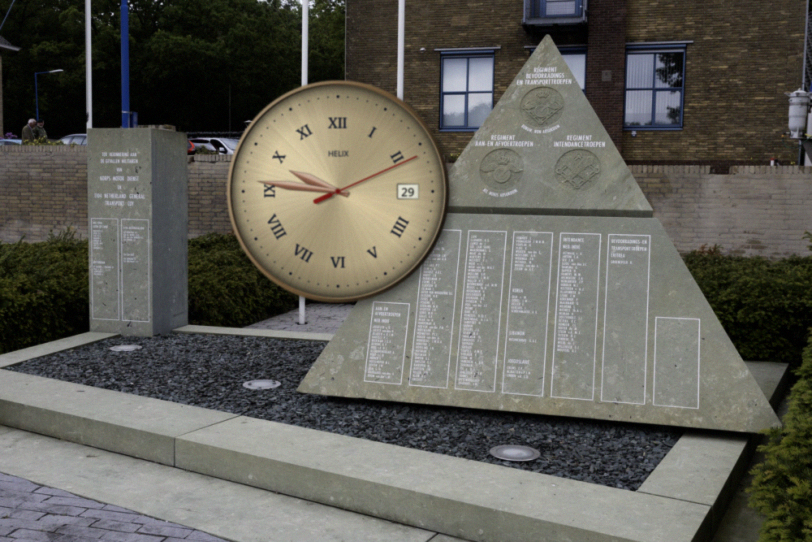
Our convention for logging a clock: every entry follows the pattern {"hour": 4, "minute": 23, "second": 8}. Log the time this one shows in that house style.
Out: {"hour": 9, "minute": 46, "second": 11}
